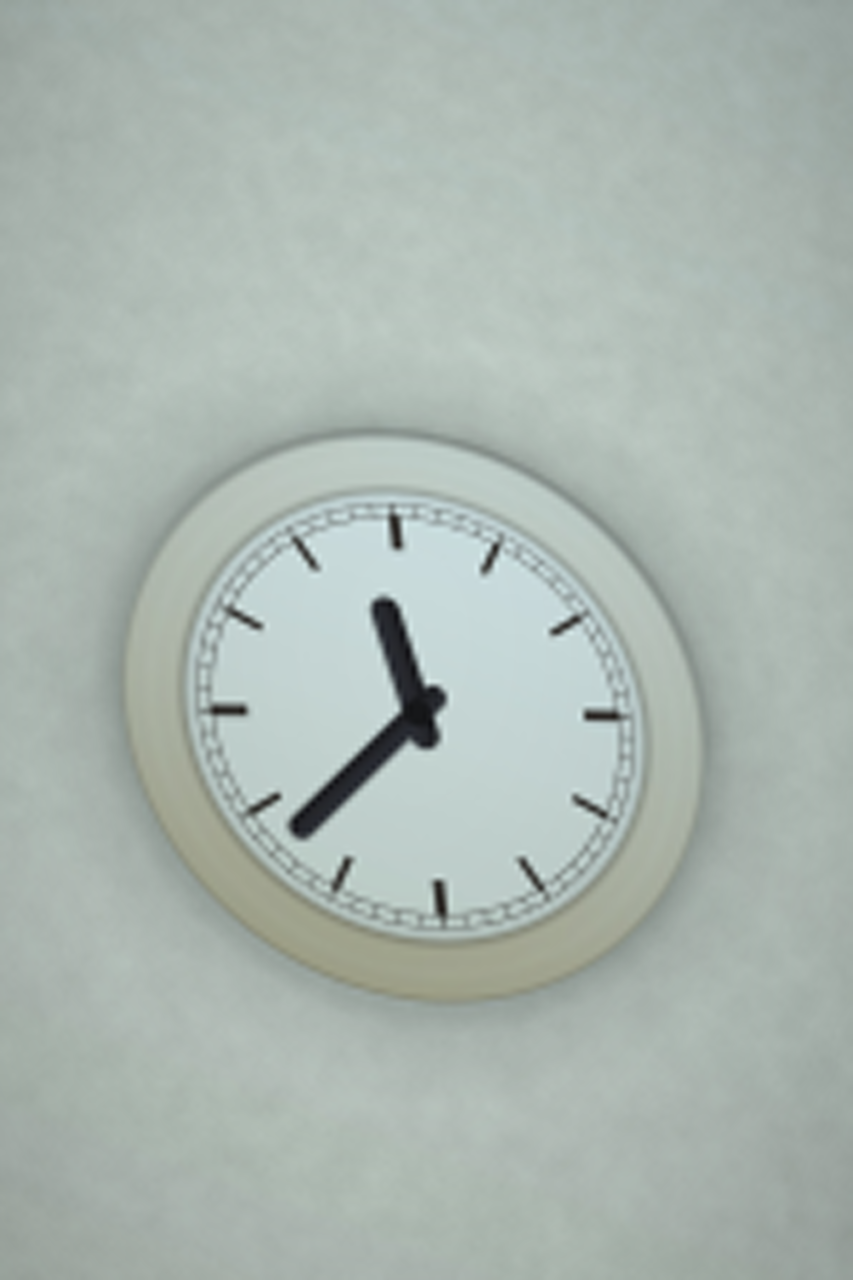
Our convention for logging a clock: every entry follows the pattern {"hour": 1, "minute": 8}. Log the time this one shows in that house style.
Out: {"hour": 11, "minute": 38}
